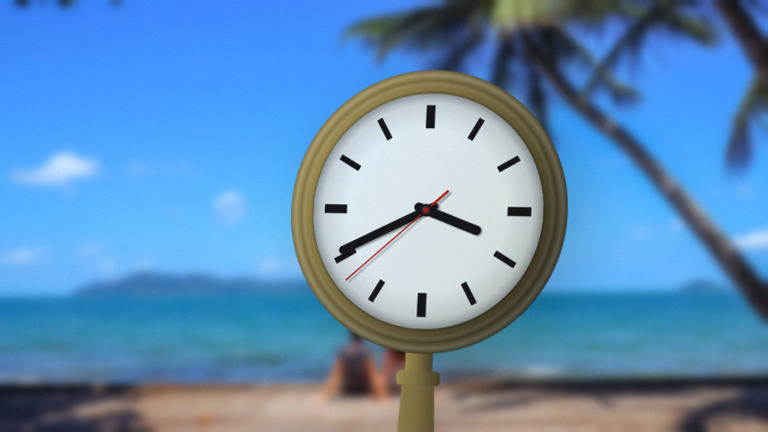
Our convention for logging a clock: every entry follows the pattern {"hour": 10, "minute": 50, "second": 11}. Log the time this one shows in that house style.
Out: {"hour": 3, "minute": 40, "second": 38}
